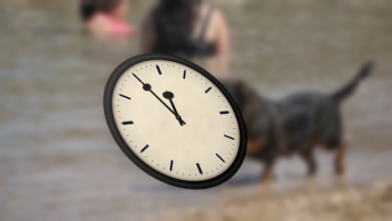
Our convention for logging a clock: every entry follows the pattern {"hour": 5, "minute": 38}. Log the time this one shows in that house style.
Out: {"hour": 11, "minute": 55}
